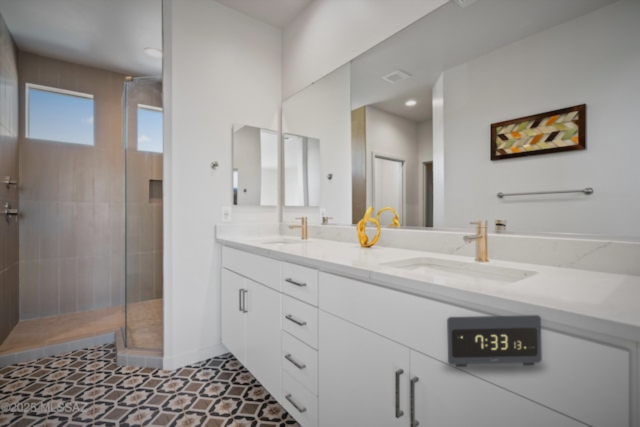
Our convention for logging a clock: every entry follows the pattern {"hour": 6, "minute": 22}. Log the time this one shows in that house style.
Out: {"hour": 7, "minute": 33}
